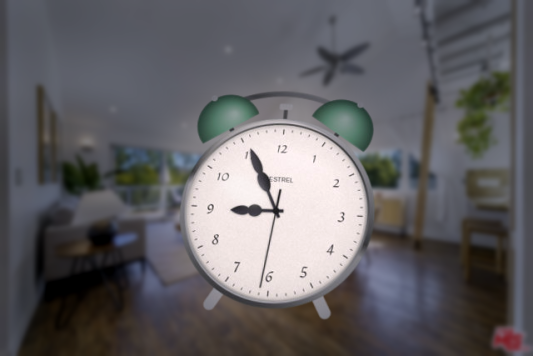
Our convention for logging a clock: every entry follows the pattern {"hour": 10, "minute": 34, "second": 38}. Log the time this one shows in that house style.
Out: {"hour": 8, "minute": 55, "second": 31}
